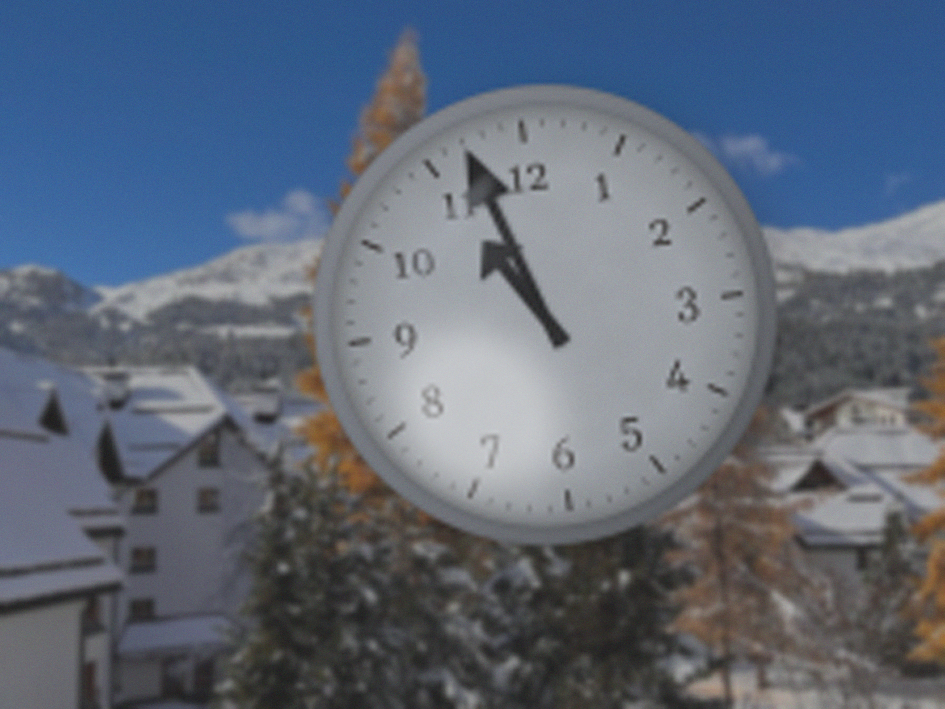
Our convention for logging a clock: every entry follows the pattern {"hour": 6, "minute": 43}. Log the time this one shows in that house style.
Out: {"hour": 10, "minute": 57}
